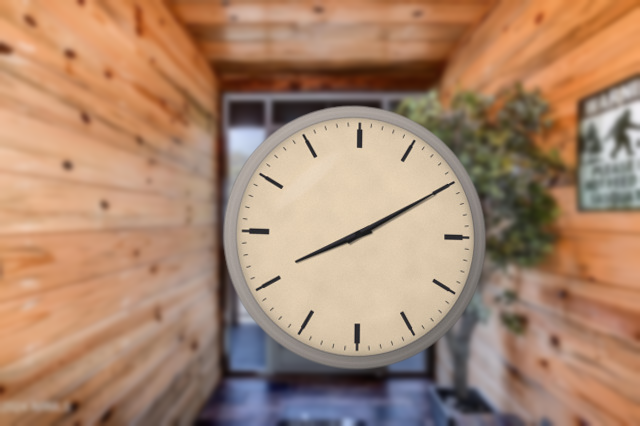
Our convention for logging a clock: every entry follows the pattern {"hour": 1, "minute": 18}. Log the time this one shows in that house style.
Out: {"hour": 8, "minute": 10}
